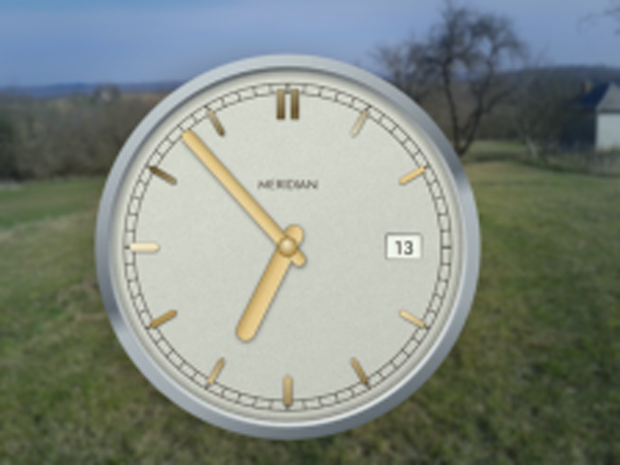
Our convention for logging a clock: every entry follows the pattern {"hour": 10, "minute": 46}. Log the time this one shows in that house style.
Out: {"hour": 6, "minute": 53}
